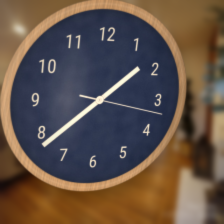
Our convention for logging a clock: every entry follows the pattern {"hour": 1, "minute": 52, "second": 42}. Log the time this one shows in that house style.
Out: {"hour": 1, "minute": 38, "second": 17}
